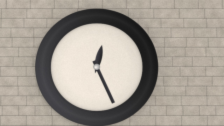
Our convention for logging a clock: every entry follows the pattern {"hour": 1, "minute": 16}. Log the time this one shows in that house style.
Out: {"hour": 12, "minute": 26}
